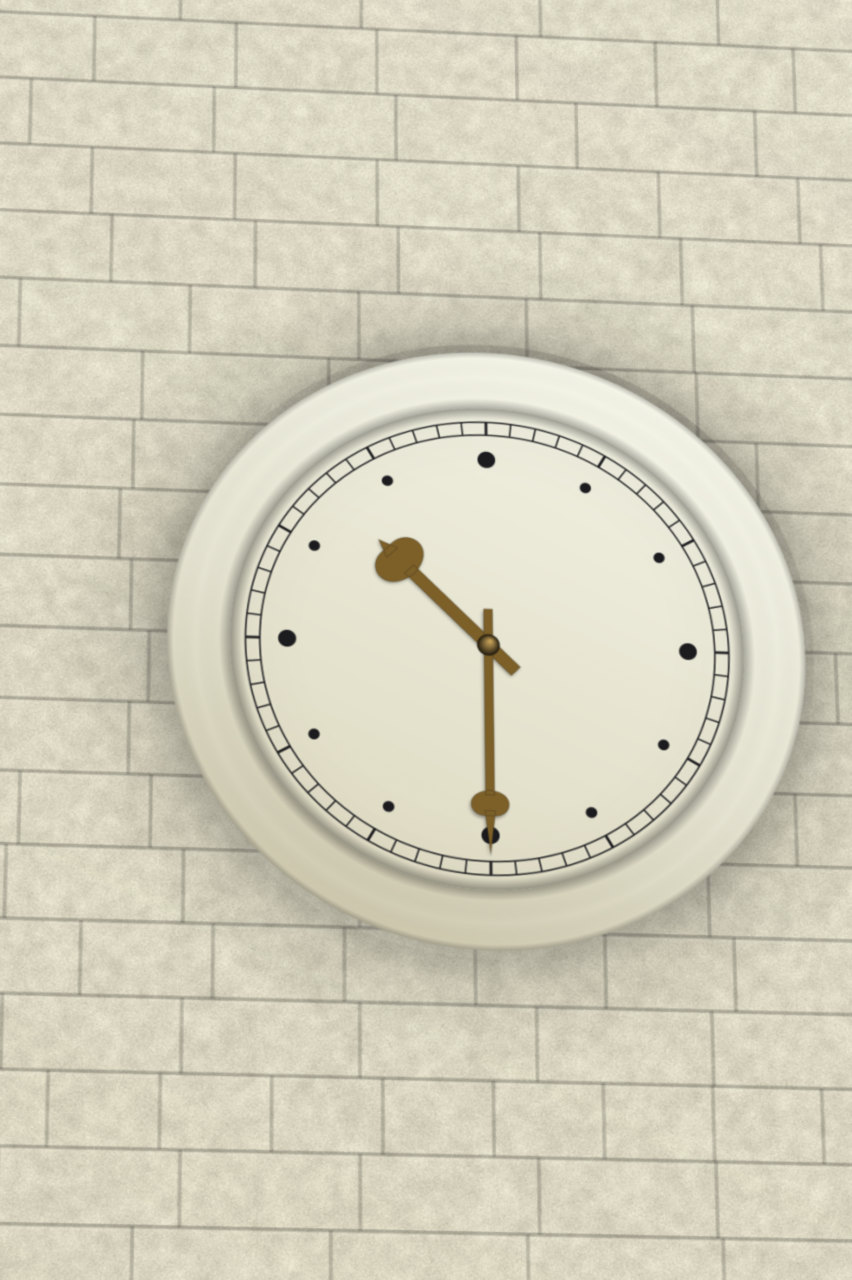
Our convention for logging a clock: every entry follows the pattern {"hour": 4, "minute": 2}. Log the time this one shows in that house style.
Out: {"hour": 10, "minute": 30}
